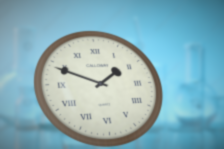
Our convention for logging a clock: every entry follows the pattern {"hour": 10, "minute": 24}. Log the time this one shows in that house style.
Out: {"hour": 1, "minute": 49}
